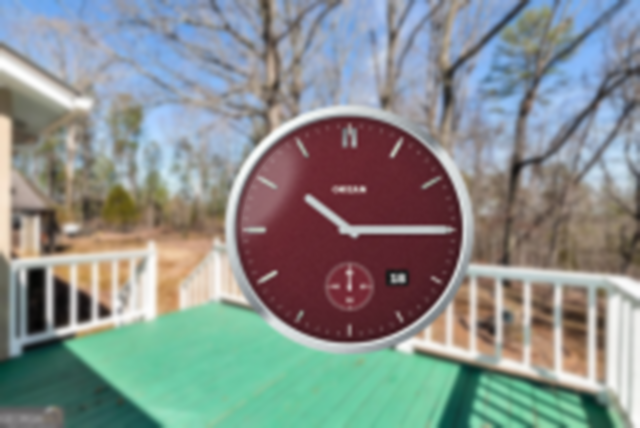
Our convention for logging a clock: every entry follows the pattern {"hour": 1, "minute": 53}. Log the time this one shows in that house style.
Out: {"hour": 10, "minute": 15}
